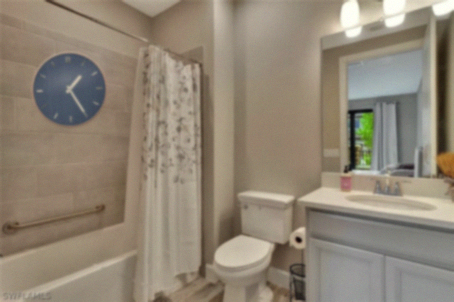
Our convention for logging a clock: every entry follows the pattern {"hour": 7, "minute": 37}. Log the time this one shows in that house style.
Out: {"hour": 1, "minute": 25}
